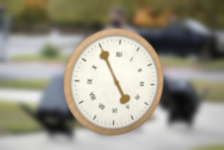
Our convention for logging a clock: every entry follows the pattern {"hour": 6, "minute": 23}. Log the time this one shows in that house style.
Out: {"hour": 4, "minute": 55}
